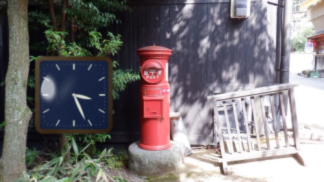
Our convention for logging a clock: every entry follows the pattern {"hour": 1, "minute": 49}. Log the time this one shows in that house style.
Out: {"hour": 3, "minute": 26}
